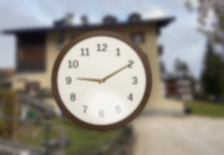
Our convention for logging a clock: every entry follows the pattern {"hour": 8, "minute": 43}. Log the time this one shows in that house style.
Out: {"hour": 9, "minute": 10}
